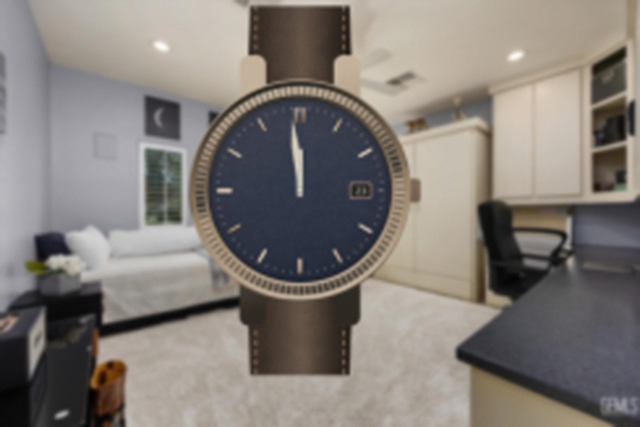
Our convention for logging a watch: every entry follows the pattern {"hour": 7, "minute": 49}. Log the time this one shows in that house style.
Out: {"hour": 11, "minute": 59}
